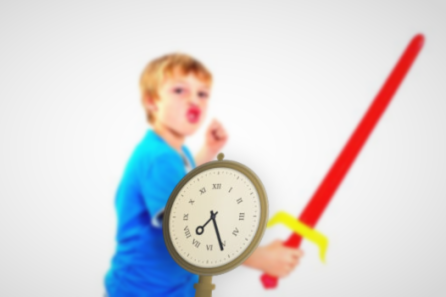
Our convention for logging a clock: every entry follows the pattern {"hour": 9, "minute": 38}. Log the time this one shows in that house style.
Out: {"hour": 7, "minute": 26}
